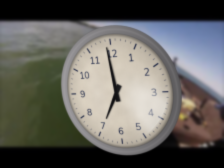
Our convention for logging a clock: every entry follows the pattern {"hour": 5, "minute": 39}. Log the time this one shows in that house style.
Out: {"hour": 6, "minute": 59}
